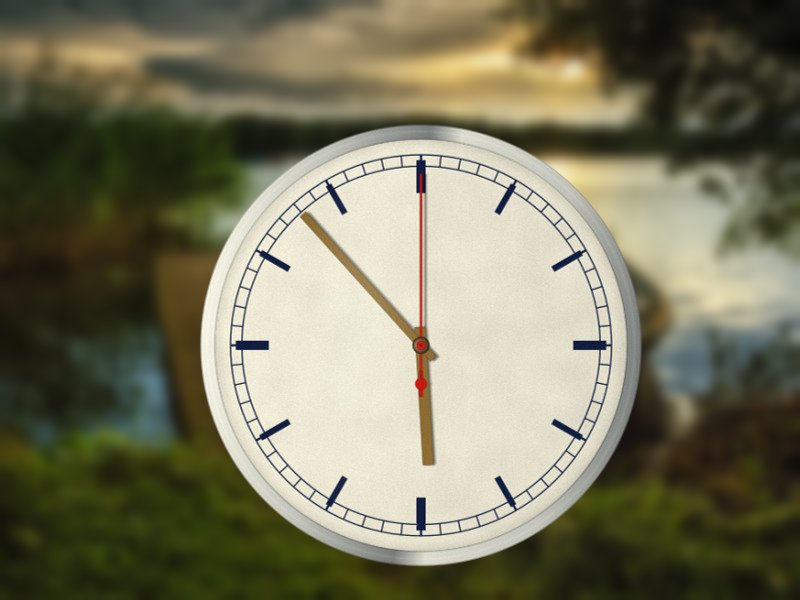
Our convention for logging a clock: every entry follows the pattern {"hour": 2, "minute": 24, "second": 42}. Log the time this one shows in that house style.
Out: {"hour": 5, "minute": 53, "second": 0}
